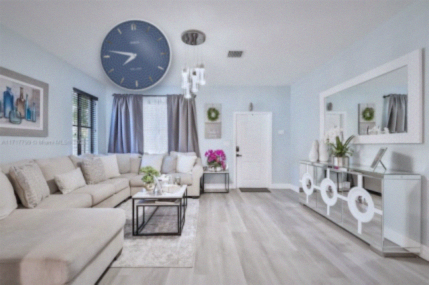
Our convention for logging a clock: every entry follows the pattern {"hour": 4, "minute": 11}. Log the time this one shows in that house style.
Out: {"hour": 7, "minute": 47}
